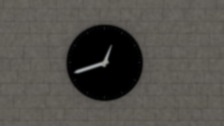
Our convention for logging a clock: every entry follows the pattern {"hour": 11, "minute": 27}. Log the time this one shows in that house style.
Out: {"hour": 12, "minute": 42}
